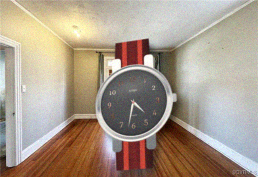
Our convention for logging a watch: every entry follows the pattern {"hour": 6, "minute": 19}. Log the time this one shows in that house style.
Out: {"hour": 4, "minute": 32}
